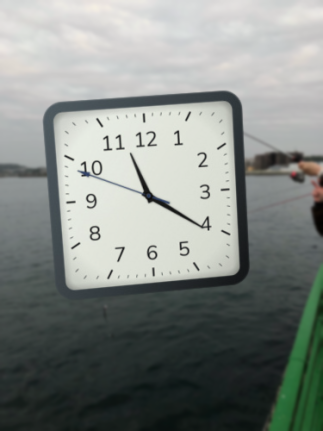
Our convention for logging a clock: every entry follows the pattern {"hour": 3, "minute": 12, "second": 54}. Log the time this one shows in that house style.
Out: {"hour": 11, "minute": 20, "second": 49}
